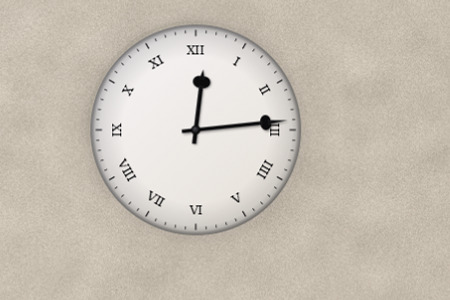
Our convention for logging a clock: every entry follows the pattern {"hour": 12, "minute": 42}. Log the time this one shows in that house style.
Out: {"hour": 12, "minute": 14}
